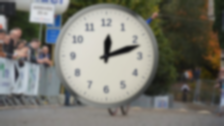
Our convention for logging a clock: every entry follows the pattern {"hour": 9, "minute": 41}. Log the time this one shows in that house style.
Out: {"hour": 12, "minute": 12}
